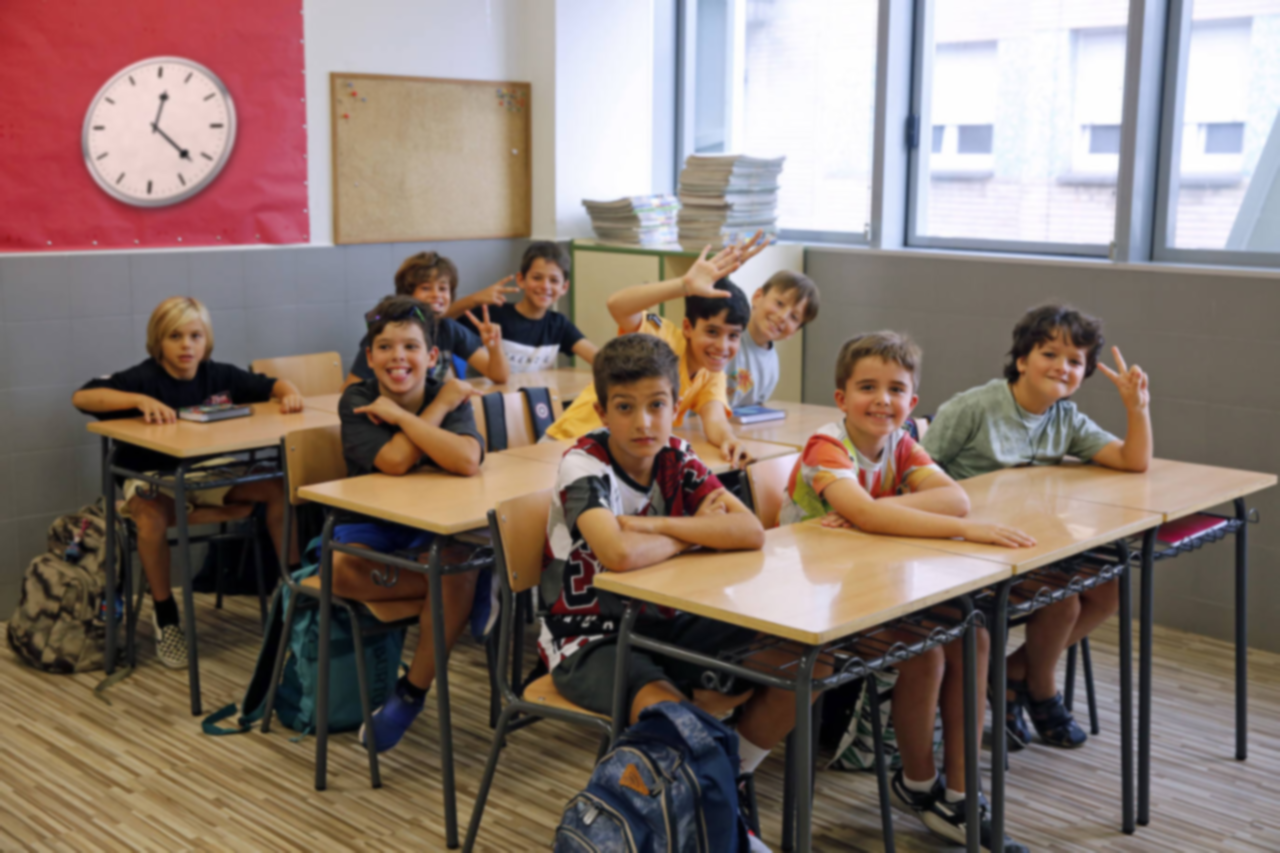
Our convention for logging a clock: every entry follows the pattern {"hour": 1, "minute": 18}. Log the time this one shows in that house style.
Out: {"hour": 12, "minute": 22}
